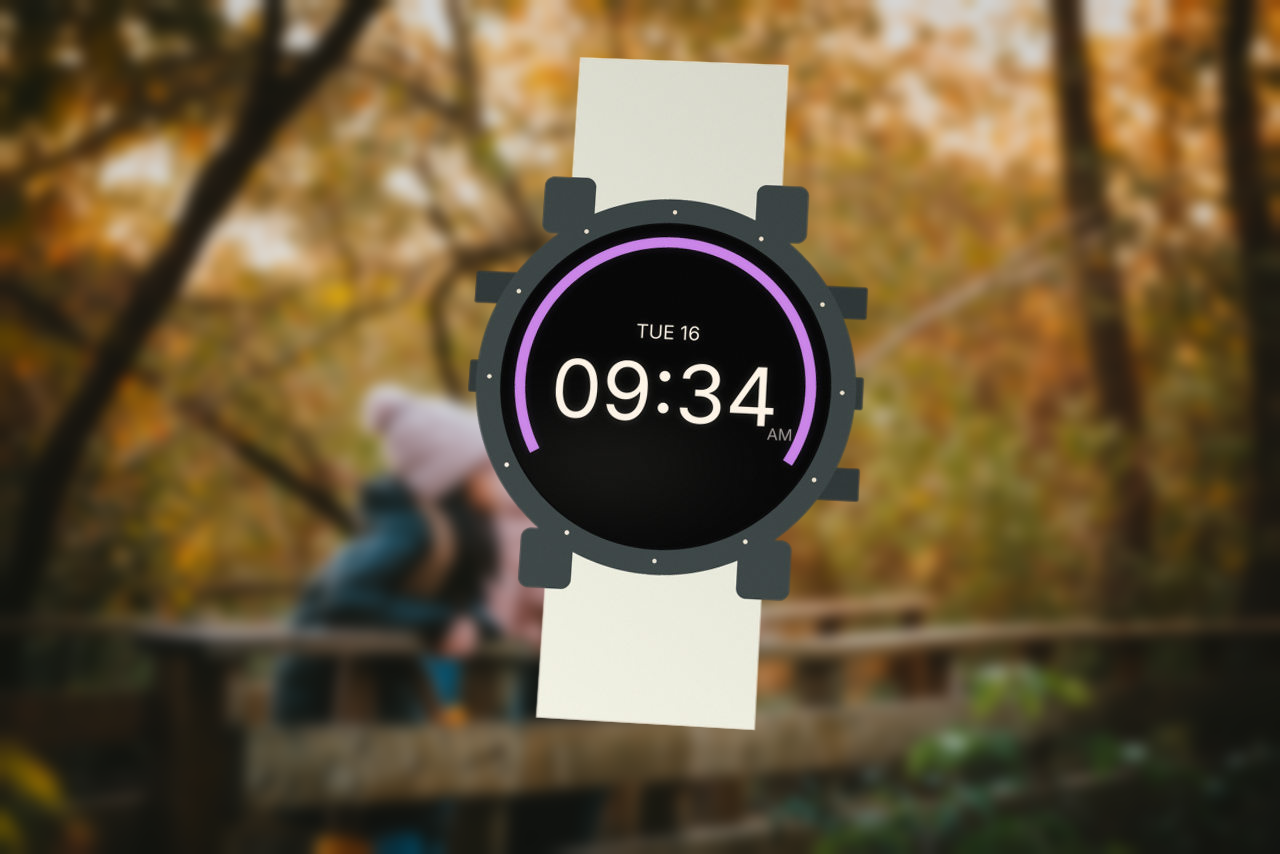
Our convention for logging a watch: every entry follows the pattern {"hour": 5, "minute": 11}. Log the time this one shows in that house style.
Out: {"hour": 9, "minute": 34}
